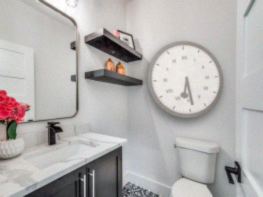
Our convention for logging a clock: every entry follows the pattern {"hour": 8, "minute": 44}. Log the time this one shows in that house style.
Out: {"hour": 6, "minute": 29}
